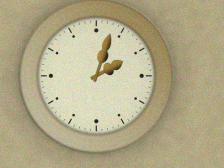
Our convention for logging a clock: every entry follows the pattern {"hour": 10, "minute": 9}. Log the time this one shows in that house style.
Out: {"hour": 2, "minute": 3}
